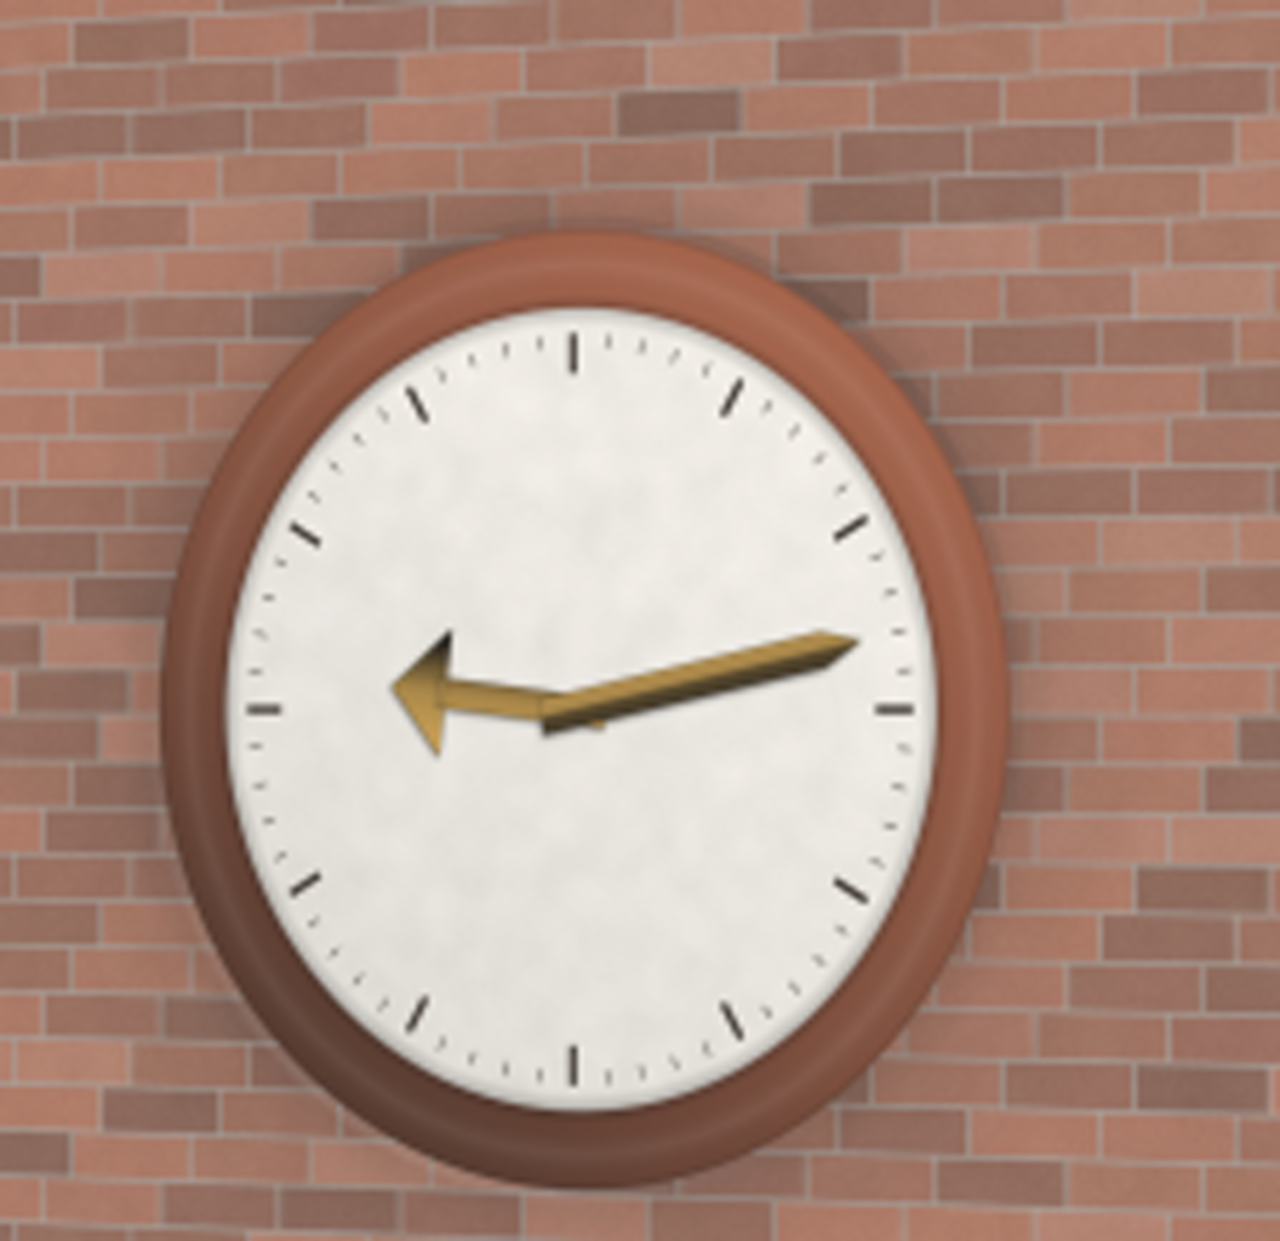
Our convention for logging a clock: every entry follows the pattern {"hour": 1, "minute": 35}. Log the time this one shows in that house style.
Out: {"hour": 9, "minute": 13}
